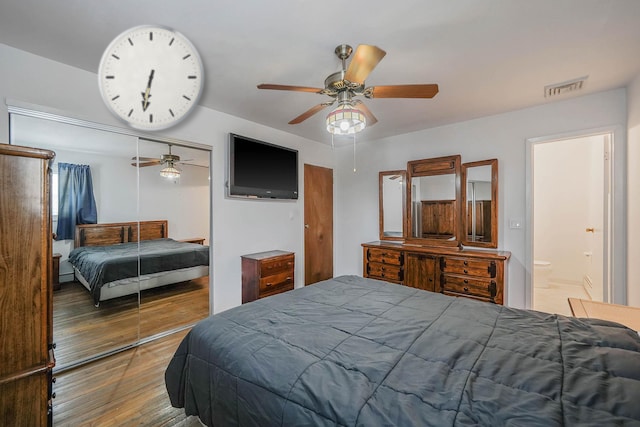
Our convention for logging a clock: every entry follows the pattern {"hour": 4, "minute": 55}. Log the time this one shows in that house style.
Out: {"hour": 6, "minute": 32}
